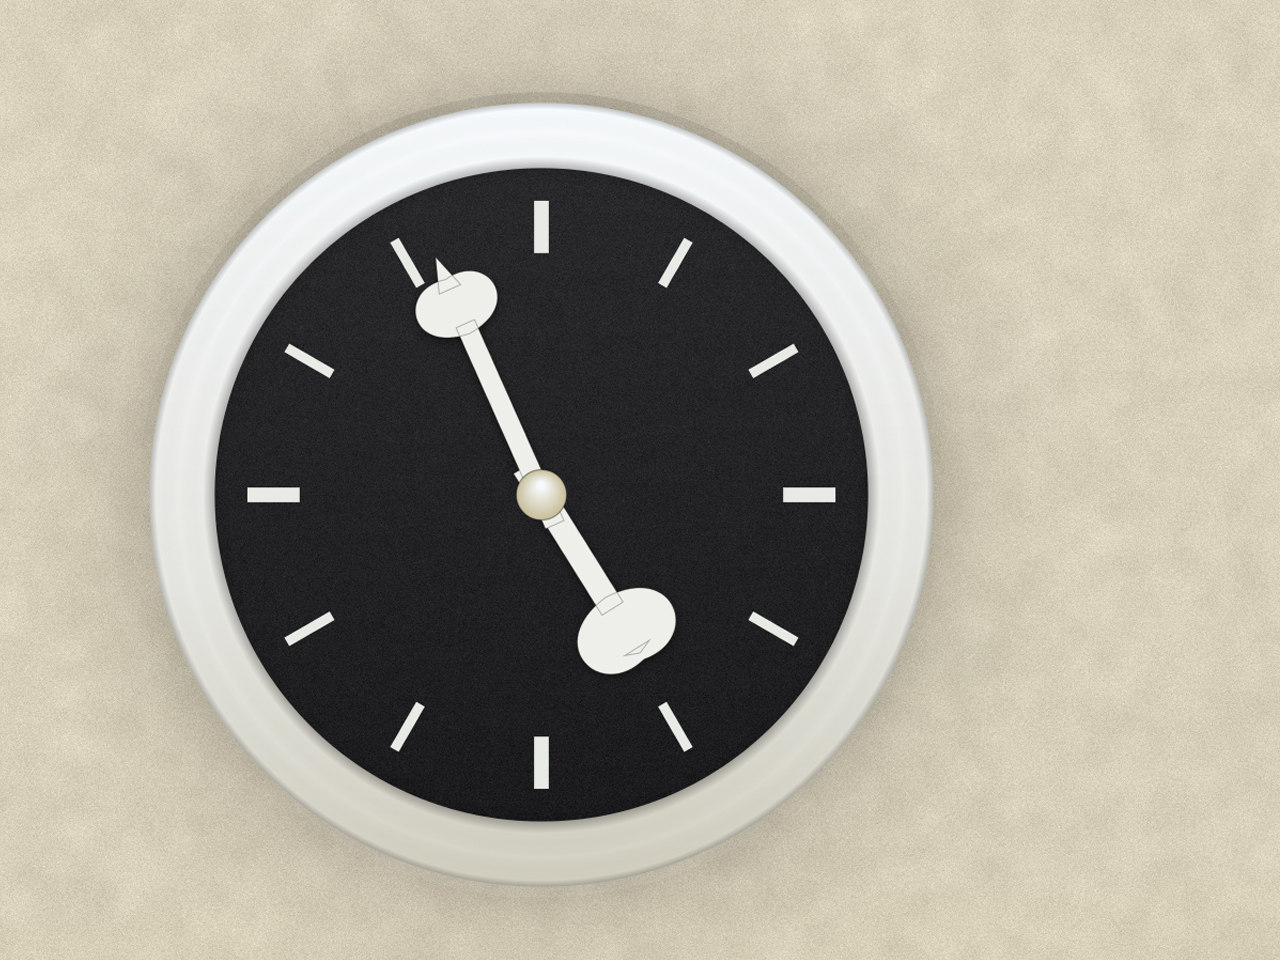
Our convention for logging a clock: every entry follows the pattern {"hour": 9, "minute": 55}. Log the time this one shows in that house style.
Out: {"hour": 4, "minute": 56}
